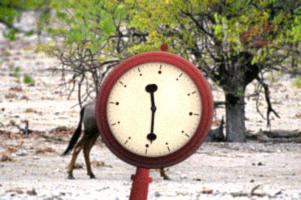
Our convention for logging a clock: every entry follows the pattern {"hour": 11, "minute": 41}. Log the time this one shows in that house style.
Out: {"hour": 11, "minute": 29}
